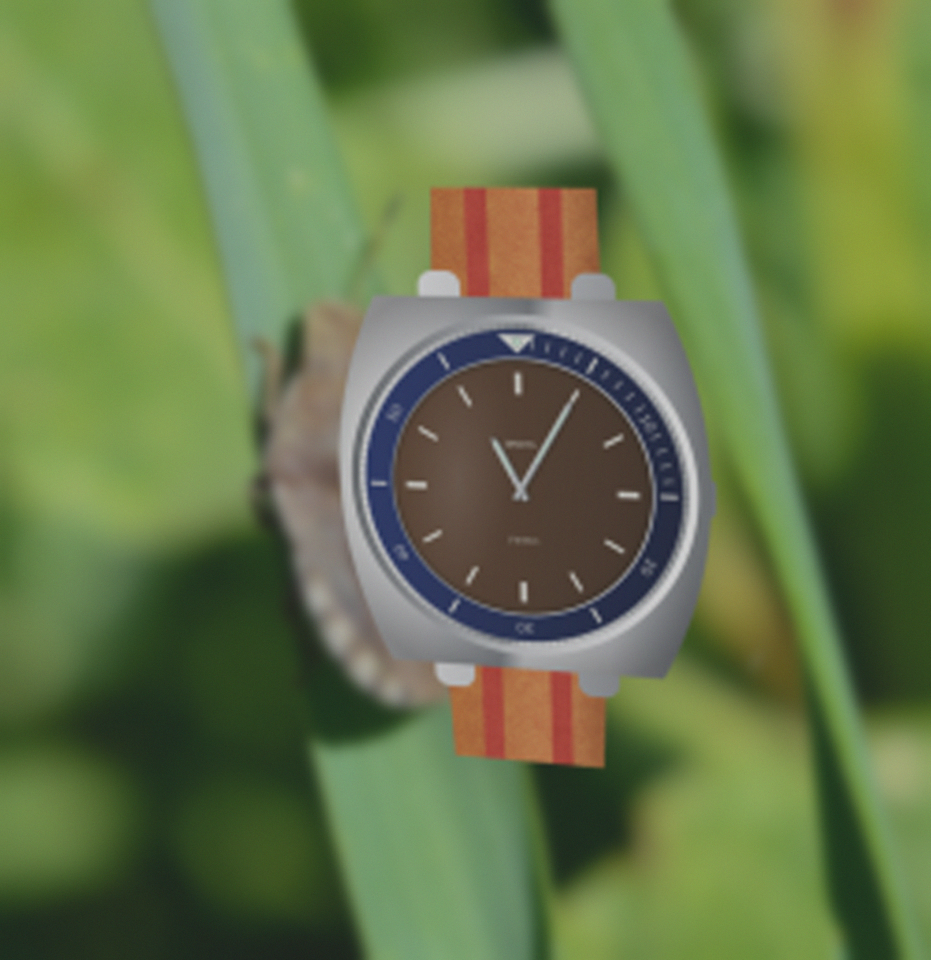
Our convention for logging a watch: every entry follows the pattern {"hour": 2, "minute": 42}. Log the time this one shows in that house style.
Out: {"hour": 11, "minute": 5}
